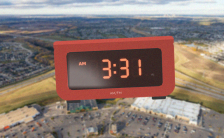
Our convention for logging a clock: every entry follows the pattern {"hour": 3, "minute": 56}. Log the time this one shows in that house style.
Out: {"hour": 3, "minute": 31}
